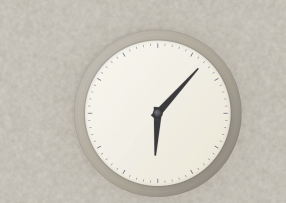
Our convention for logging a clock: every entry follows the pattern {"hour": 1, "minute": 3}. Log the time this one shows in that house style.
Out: {"hour": 6, "minute": 7}
